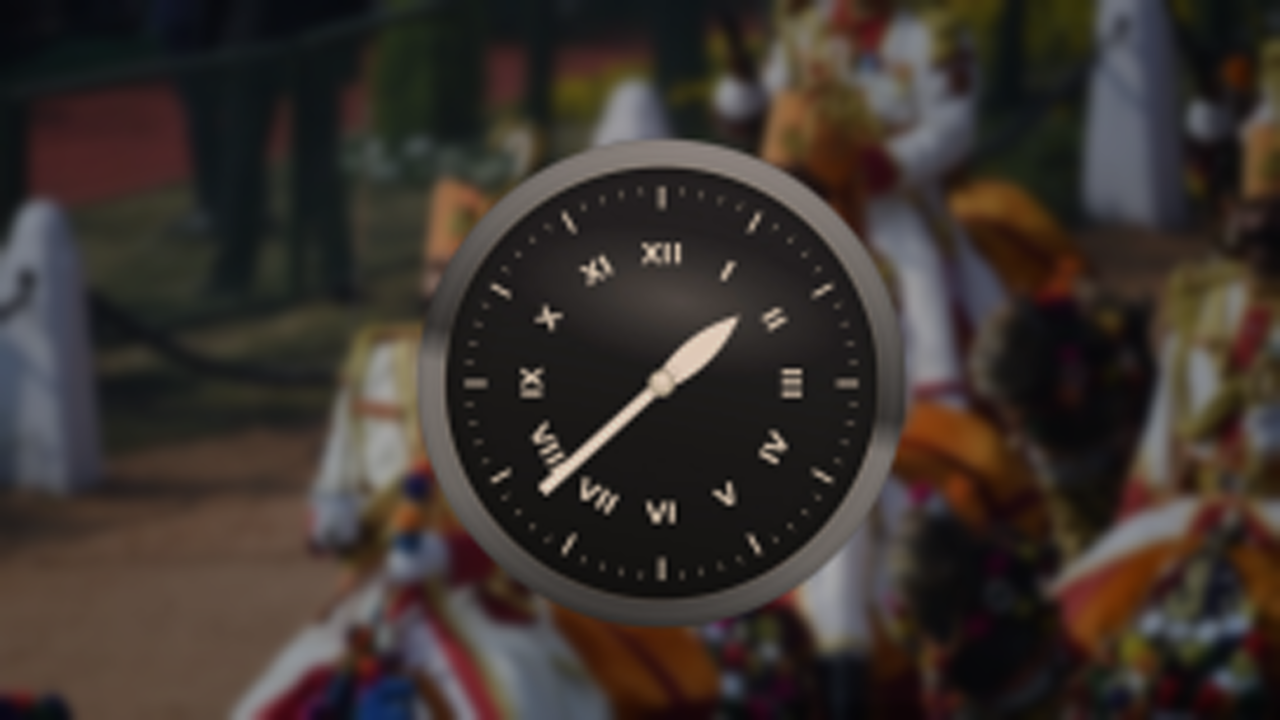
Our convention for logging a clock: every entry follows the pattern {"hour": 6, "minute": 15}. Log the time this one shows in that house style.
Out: {"hour": 1, "minute": 38}
